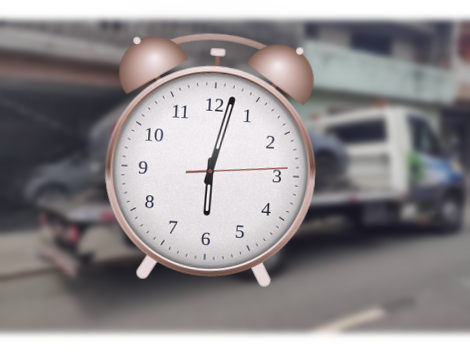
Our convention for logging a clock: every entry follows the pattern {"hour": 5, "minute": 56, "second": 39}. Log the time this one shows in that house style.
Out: {"hour": 6, "minute": 2, "second": 14}
